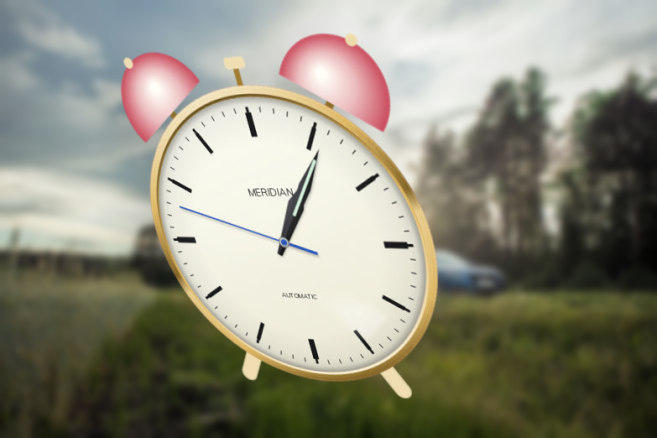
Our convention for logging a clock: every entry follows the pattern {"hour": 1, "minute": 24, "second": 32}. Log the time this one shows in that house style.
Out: {"hour": 1, "minute": 5, "second": 48}
